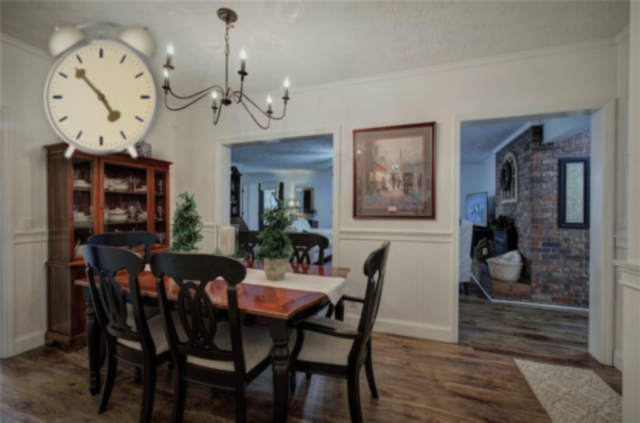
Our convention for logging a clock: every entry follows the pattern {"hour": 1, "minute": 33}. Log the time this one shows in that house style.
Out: {"hour": 4, "minute": 53}
